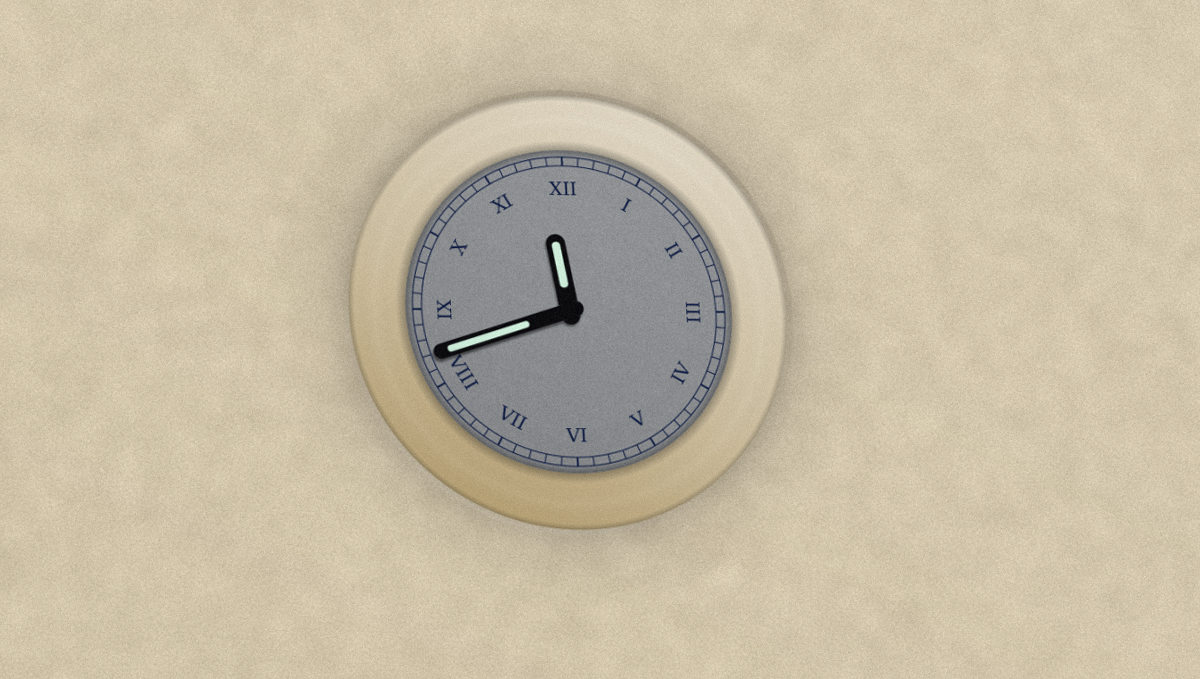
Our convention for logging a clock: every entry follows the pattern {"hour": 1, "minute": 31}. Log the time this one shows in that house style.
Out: {"hour": 11, "minute": 42}
